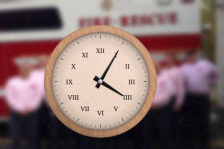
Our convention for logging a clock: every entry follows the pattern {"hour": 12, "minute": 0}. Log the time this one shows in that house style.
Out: {"hour": 4, "minute": 5}
